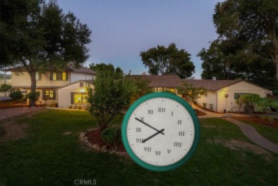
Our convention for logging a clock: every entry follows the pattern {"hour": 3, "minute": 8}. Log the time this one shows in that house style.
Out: {"hour": 7, "minute": 49}
